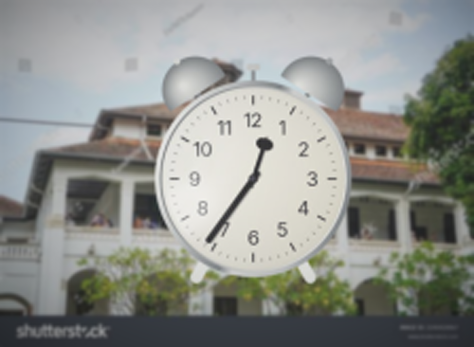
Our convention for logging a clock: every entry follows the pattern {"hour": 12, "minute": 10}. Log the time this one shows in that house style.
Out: {"hour": 12, "minute": 36}
